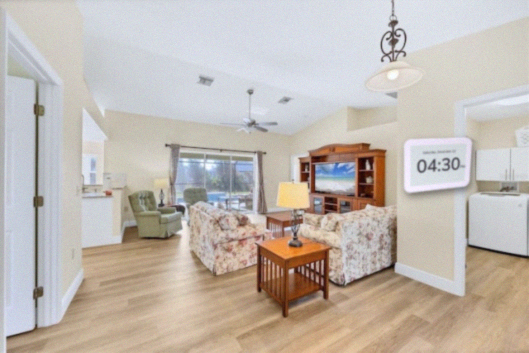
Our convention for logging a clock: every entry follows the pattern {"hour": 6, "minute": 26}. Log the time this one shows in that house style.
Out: {"hour": 4, "minute": 30}
